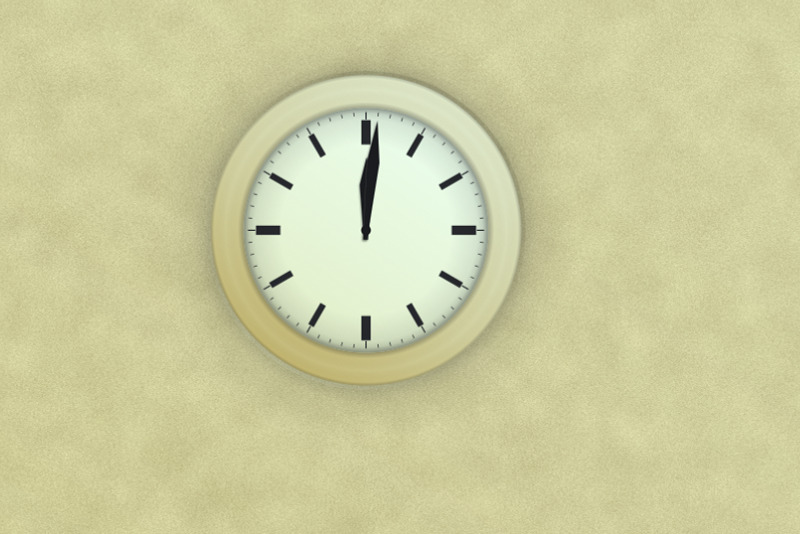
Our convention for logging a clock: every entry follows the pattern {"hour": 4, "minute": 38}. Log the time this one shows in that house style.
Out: {"hour": 12, "minute": 1}
